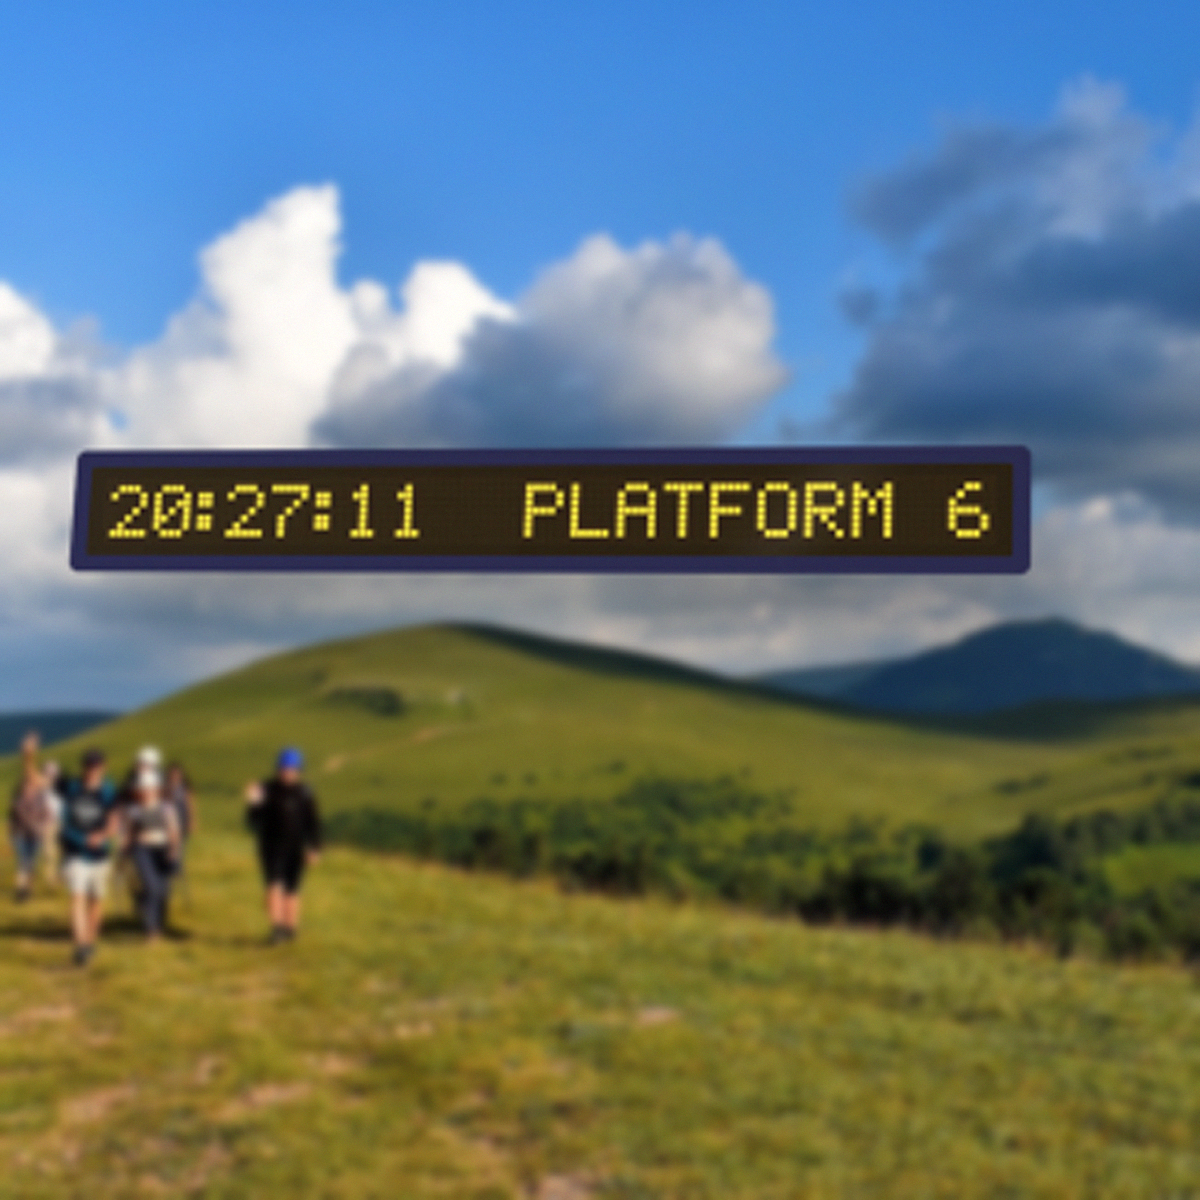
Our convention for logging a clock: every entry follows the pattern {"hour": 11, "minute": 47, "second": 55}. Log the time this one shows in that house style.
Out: {"hour": 20, "minute": 27, "second": 11}
